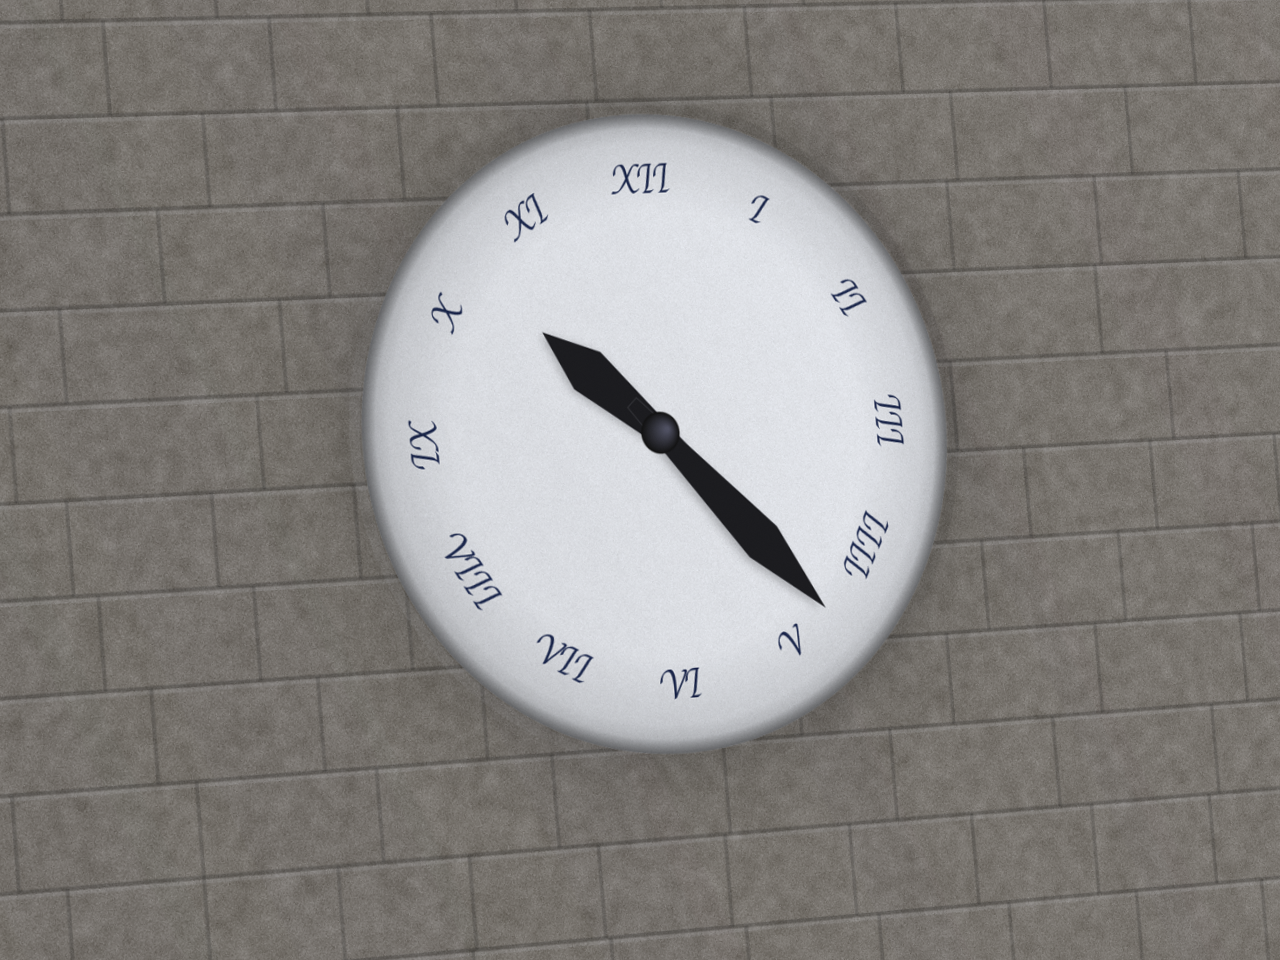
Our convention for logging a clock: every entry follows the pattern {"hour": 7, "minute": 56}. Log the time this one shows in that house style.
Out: {"hour": 10, "minute": 23}
